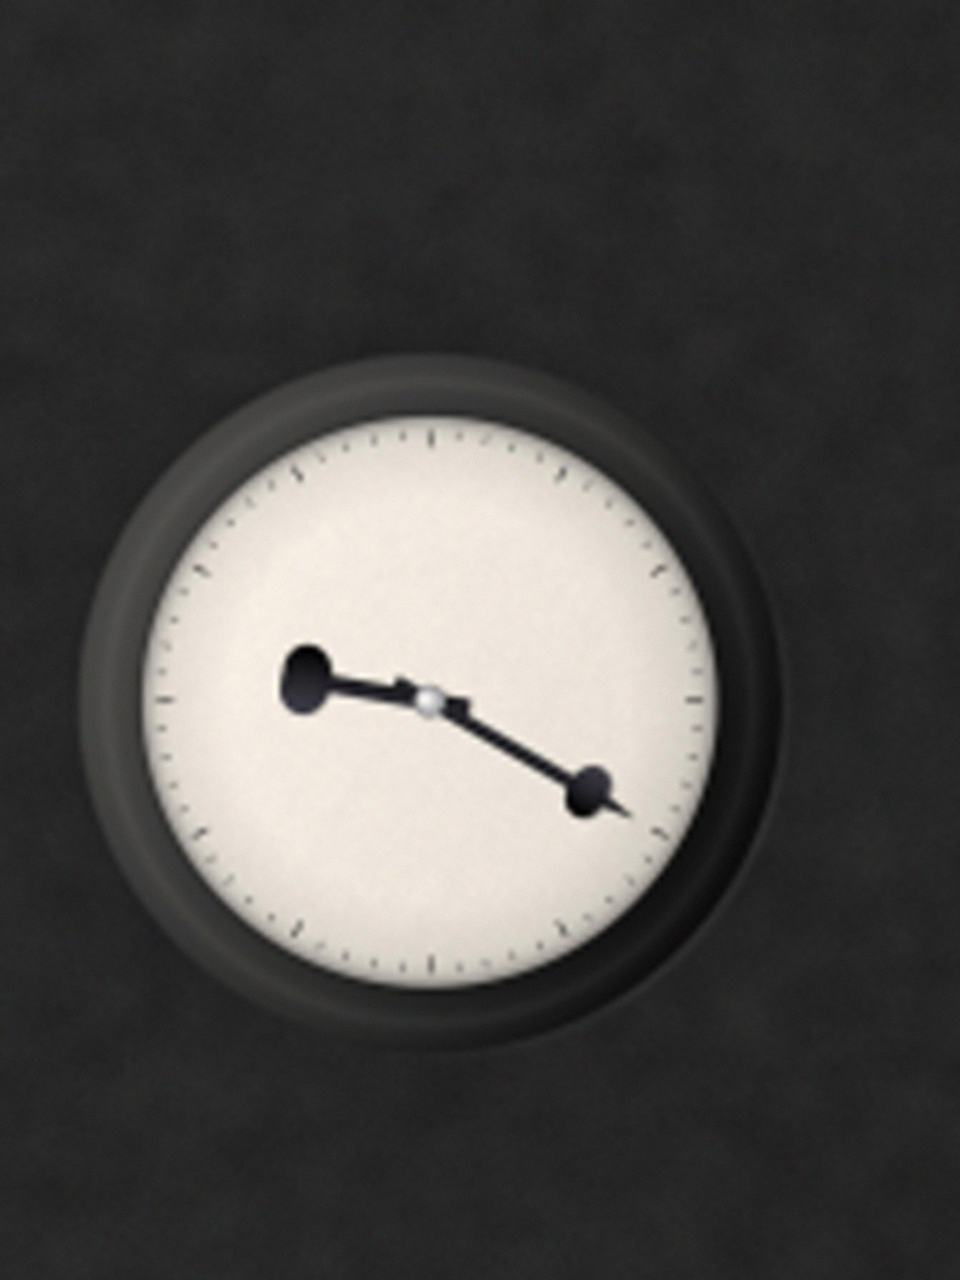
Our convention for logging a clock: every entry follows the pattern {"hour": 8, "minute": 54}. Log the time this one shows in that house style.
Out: {"hour": 9, "minute": 20}
